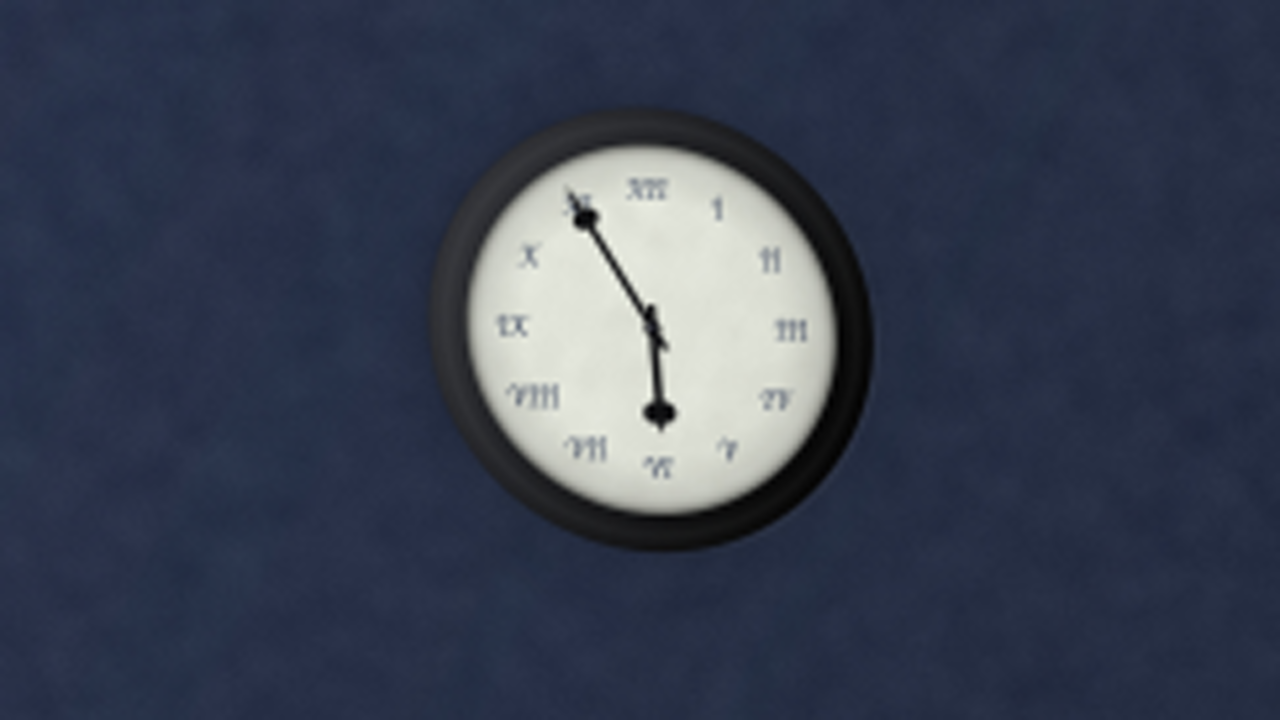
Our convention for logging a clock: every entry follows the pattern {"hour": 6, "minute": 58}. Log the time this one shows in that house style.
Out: {"hour": 5, "minute": 55}
